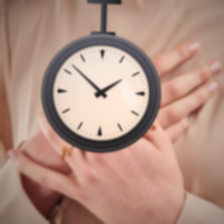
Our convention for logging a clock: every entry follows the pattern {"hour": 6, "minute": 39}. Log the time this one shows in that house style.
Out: {"hour": 1, "minute": 52}
